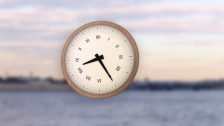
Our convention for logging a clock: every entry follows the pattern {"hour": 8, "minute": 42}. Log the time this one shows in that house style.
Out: {"hour": 8, "minute": 25}
